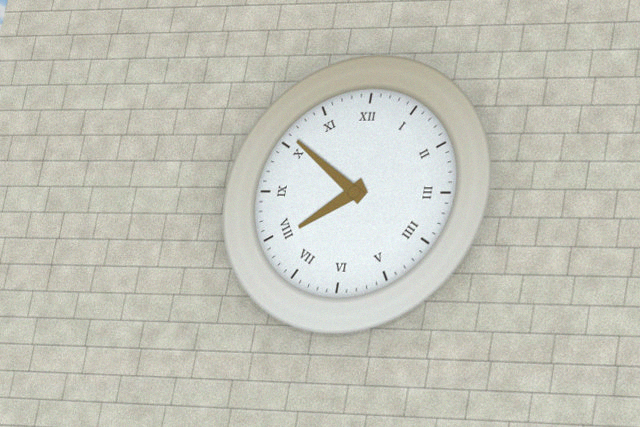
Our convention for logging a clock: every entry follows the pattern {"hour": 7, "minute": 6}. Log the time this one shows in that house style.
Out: {"hour": 7, "minute": 51}
